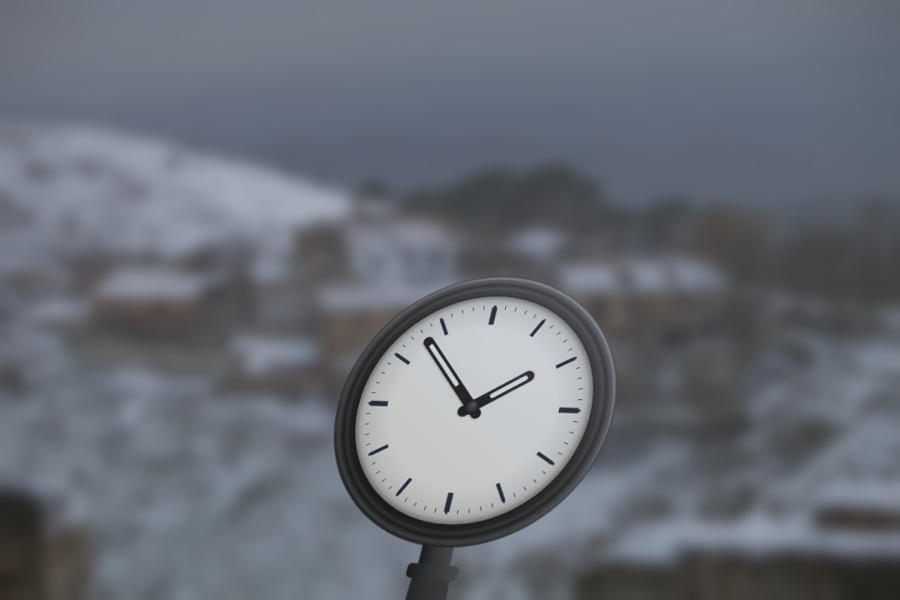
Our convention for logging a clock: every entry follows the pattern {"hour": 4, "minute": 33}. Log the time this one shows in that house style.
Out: {"hour": 1, "minute": 53}
